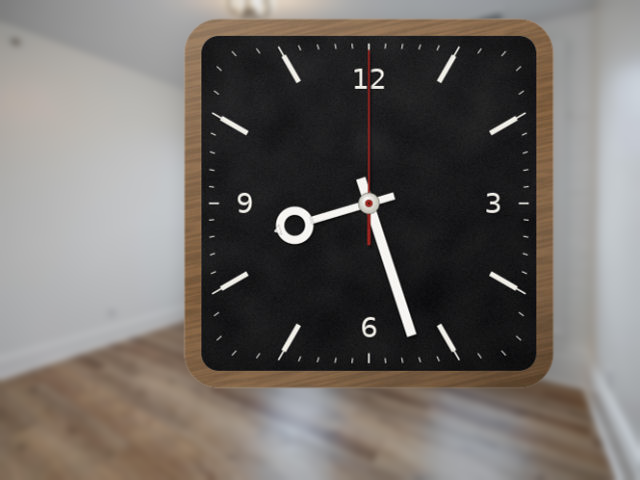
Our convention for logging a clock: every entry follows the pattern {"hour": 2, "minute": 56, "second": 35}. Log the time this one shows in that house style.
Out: {"hour": 8, "minute": 27, "second": 0}
